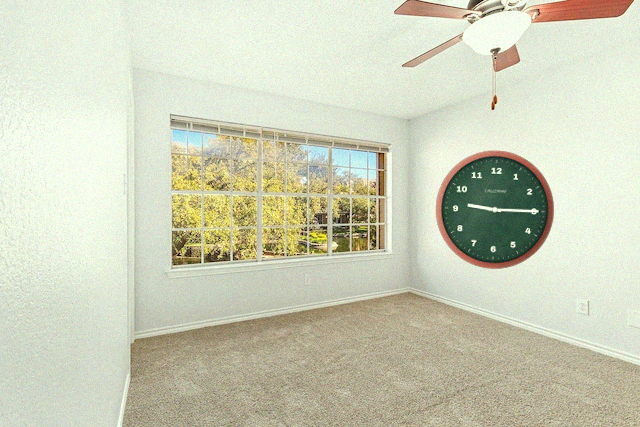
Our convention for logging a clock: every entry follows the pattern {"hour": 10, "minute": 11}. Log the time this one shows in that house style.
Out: {"hour": 9, "minute": 15}
